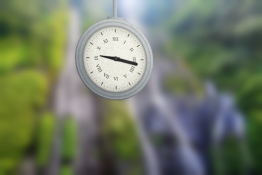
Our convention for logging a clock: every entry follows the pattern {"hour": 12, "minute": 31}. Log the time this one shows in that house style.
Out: {"hour": 9, "minute": 17}
